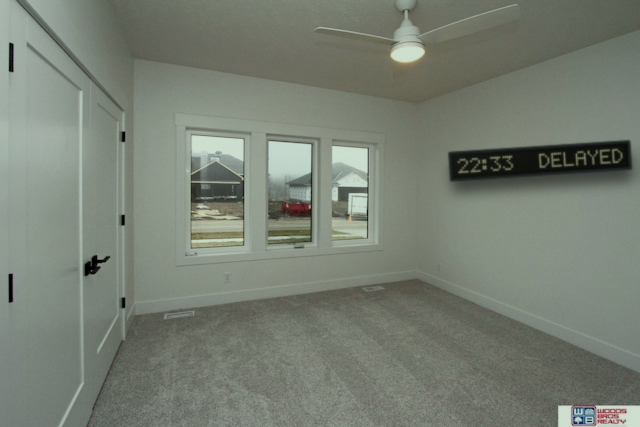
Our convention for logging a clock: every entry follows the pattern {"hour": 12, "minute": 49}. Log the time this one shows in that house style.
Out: {"hour": 22, "minute": 33}
